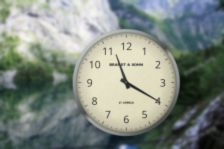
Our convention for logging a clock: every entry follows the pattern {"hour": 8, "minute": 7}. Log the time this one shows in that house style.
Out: {"hour": 11, "minute": 20}
